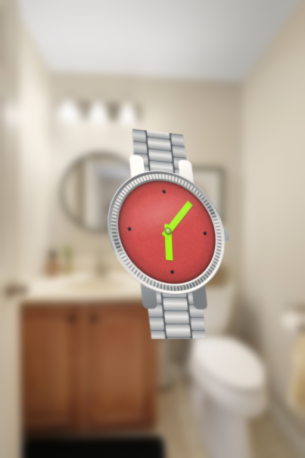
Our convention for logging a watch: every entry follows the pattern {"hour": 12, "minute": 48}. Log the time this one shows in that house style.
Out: {"hour": 6, "minute": 7}
